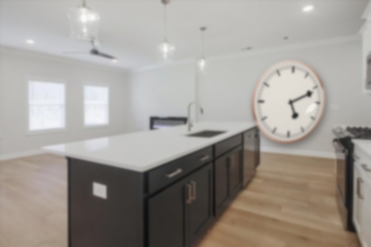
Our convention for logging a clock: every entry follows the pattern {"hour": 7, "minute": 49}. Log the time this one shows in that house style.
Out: {"hour": 5, "minute": 11}
